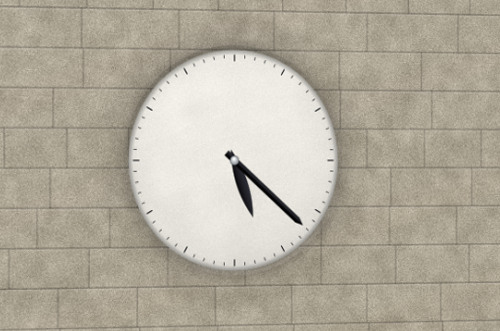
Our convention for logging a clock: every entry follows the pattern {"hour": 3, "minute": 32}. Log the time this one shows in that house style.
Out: {"hour": 5, "minute": 22}
